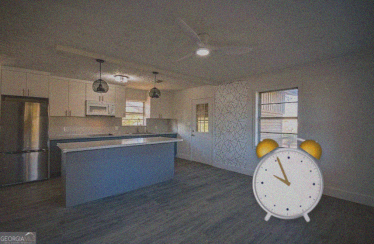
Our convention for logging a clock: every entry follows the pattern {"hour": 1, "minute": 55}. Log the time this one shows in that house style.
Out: {"hour": 9, "minute": 56}
